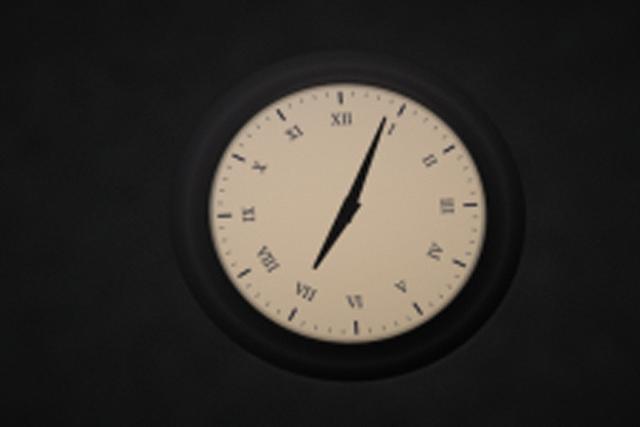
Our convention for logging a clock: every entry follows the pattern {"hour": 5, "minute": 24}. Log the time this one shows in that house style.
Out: {"hour": 7, "minute": 4}
